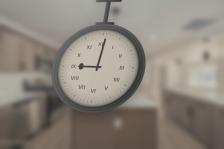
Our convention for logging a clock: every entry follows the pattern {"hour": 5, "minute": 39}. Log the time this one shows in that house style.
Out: {"hour": 9, "minute": 1}
